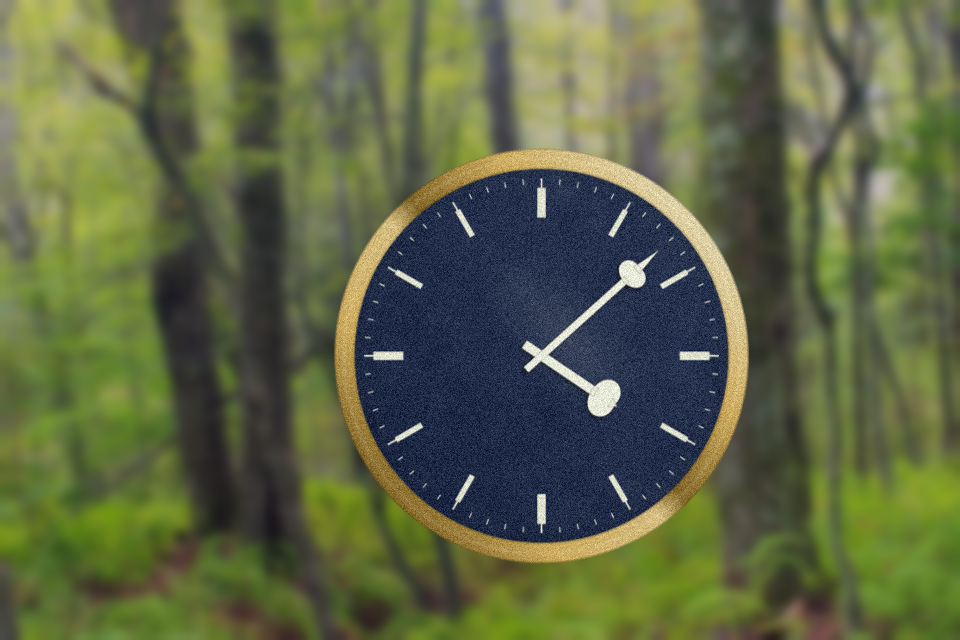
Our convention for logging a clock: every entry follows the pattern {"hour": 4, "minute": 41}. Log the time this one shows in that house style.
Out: {"hour": 4, "minute": 8}
